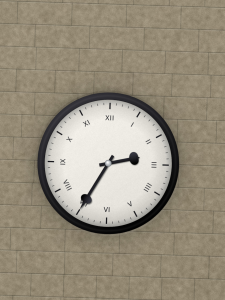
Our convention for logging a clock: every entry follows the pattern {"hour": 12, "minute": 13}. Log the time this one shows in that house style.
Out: {"hour": 2, "minute": 35}
